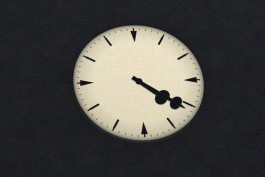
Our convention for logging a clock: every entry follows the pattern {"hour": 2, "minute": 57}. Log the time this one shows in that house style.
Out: {"hour": 4, "minute": 21}
